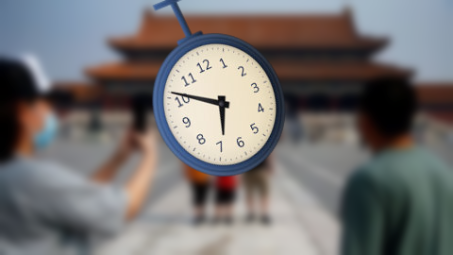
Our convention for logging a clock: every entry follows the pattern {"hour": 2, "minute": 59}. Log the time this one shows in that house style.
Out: {"hour": 6, "minute": 51}
